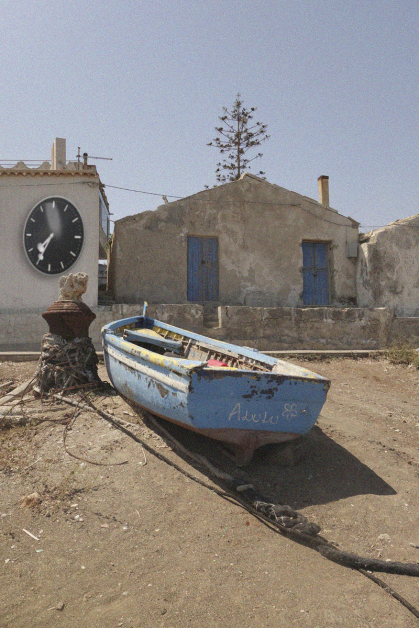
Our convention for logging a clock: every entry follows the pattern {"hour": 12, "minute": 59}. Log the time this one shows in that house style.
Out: {"hour": 7, "minute": 35}
